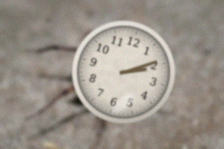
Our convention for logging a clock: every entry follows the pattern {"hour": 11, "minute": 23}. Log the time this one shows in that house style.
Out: {"hour": 2, "minute": 9}
